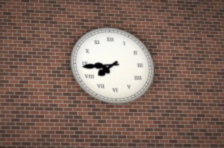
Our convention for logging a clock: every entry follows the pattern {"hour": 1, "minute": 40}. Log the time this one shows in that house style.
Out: {"hour": 7, "minute": 44}
